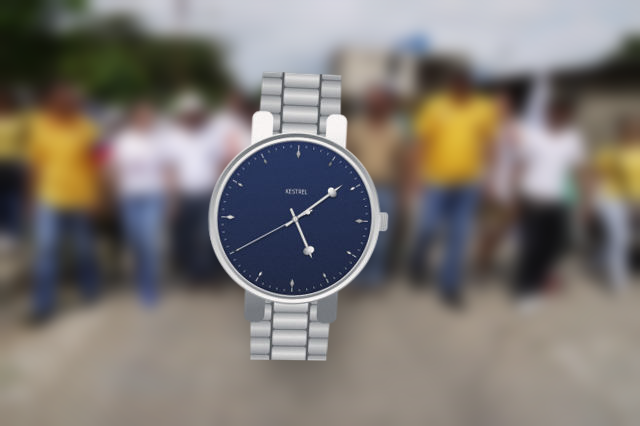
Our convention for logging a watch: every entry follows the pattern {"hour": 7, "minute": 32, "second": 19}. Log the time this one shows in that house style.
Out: {"hour": 5, "minute": 8, "second": 40}
